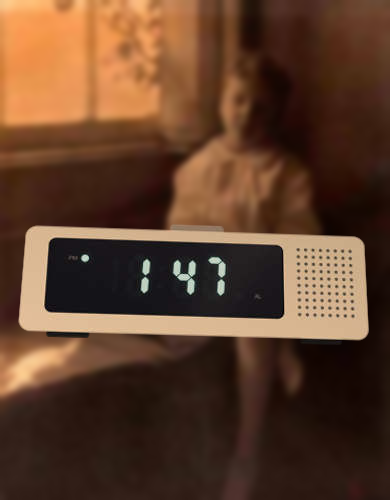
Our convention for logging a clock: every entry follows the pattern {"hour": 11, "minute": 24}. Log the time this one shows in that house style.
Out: {"hour": 1, "minute": 47}
